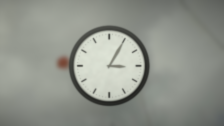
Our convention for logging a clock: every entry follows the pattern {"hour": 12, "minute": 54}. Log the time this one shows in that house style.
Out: {"hour": 3, "minute": 5}
